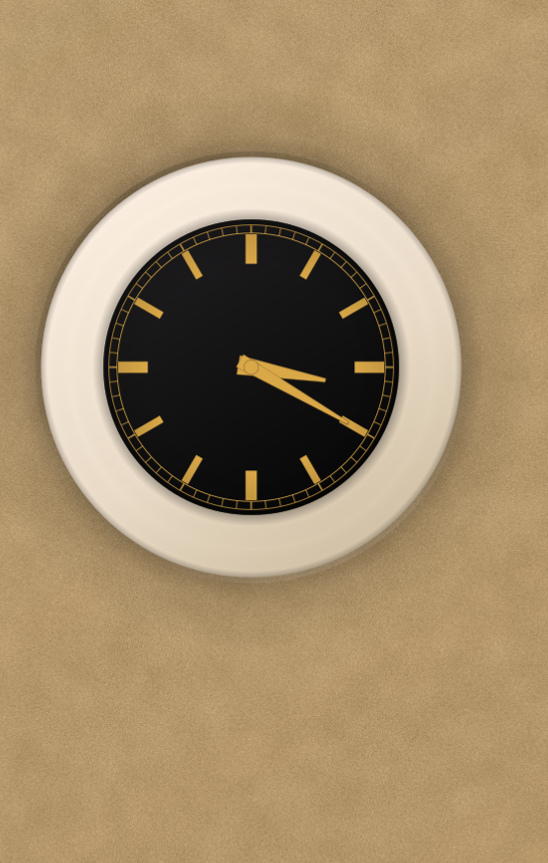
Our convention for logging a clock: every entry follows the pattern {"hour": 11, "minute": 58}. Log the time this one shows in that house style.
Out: {"hour": 3, "minute": 20}
